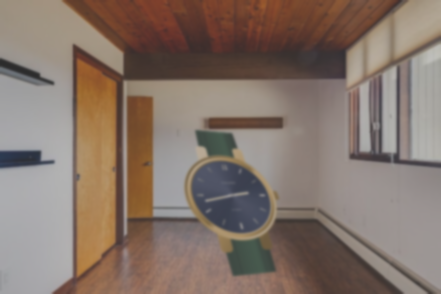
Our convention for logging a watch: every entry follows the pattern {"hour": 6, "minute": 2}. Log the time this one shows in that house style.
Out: {"hour": 2, "minute": 43}
